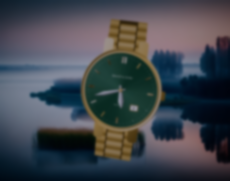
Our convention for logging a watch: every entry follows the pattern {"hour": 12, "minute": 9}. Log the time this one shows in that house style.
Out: {"hour": 5, "minute": 42}
